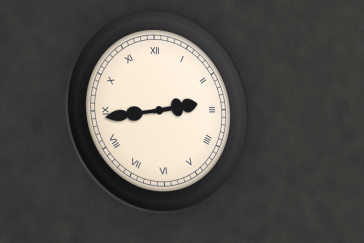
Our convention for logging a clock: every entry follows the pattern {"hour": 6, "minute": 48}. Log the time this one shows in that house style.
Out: {"hour": 2, "minute": 44}
